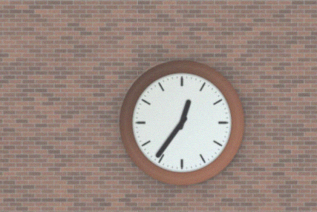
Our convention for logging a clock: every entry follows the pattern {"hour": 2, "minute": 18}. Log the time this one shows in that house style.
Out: {"hour": 12, "minute": 36}
